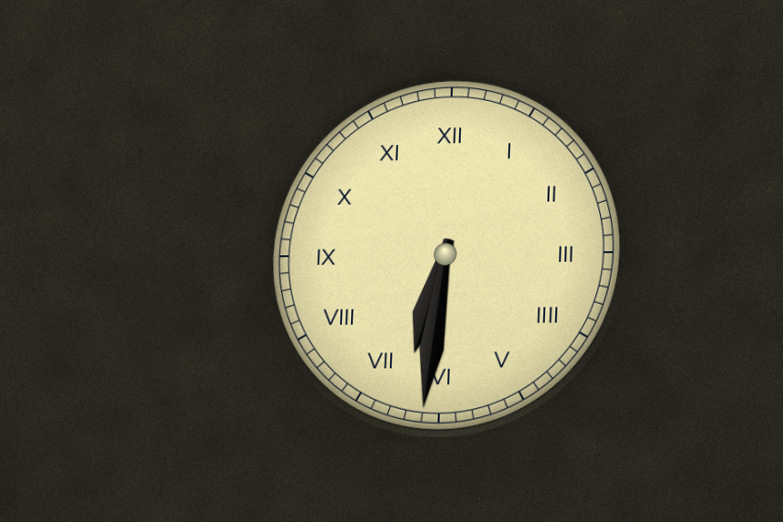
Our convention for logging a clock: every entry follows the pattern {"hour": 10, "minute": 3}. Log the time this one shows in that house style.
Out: {"hour": 6, "minute": 31}
